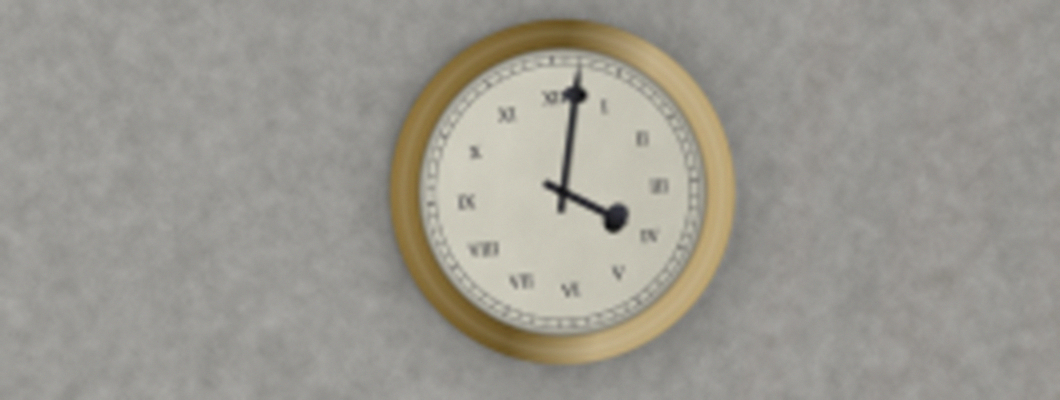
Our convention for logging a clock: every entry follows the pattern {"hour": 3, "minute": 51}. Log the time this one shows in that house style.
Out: {"hour": 4, "minute": 2}
